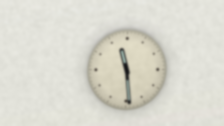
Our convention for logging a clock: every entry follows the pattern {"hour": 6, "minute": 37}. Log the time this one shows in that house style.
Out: {"hour": 11, "minute": 29}
